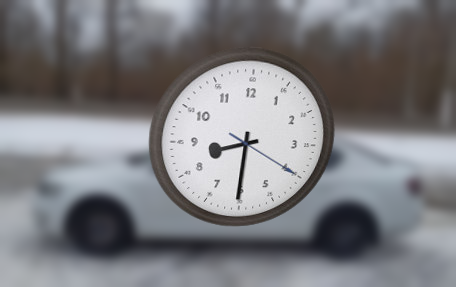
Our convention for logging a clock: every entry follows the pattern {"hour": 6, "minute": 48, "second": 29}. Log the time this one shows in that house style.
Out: {"hour": 8, "minute": 30, "second": 20}
